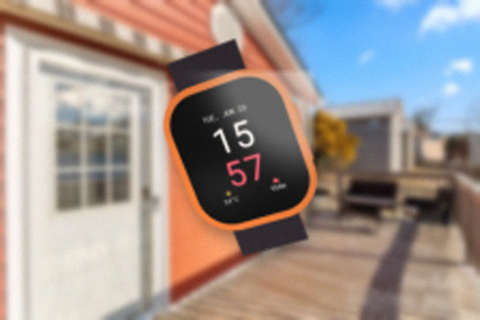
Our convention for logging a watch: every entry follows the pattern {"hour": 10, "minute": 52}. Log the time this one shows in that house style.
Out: {"hour": 15, "minute": 57}
